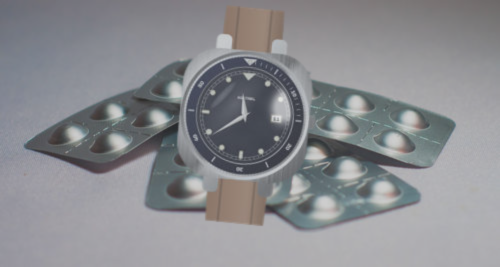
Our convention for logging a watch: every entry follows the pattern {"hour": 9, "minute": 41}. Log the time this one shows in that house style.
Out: {"hour": 11, "minute": 39}
